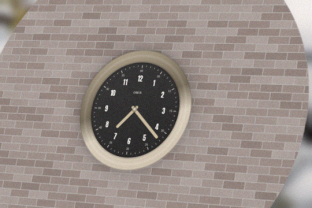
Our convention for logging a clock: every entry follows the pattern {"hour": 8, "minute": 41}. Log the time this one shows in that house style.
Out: {"hour": 7, "minute": 22}
